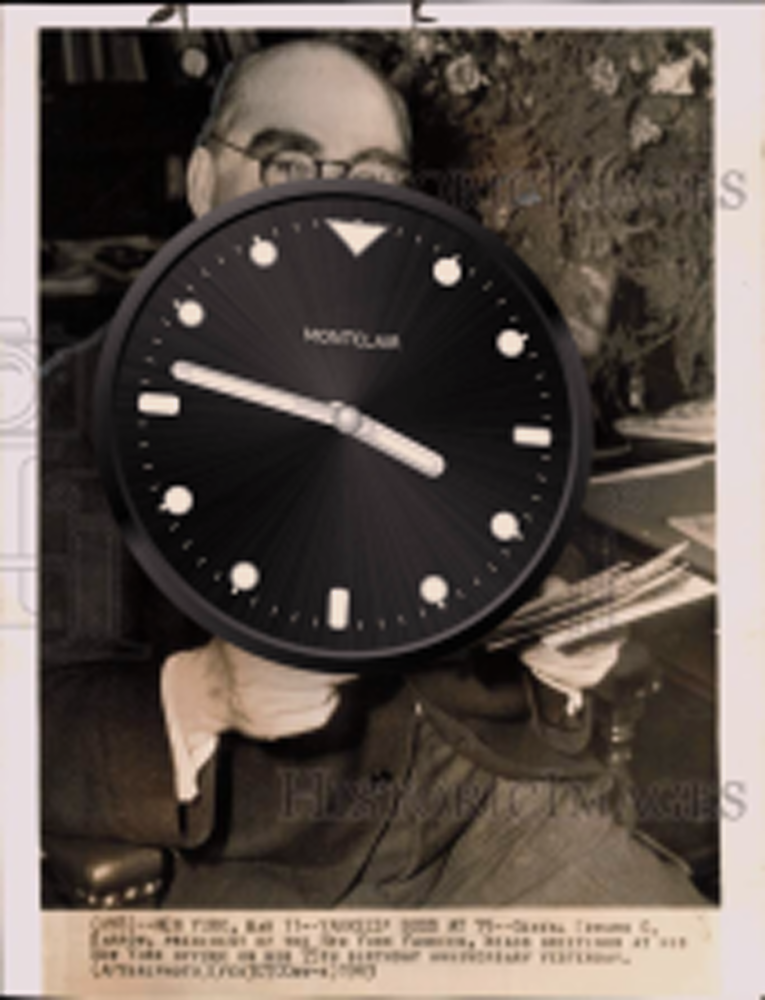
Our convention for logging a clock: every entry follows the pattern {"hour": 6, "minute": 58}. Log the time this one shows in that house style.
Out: {"hour": 3, "minute": 47}
